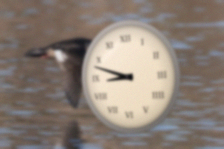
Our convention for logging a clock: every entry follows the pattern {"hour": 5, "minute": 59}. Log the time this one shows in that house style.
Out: {"hour": 8, "minute": 48}
